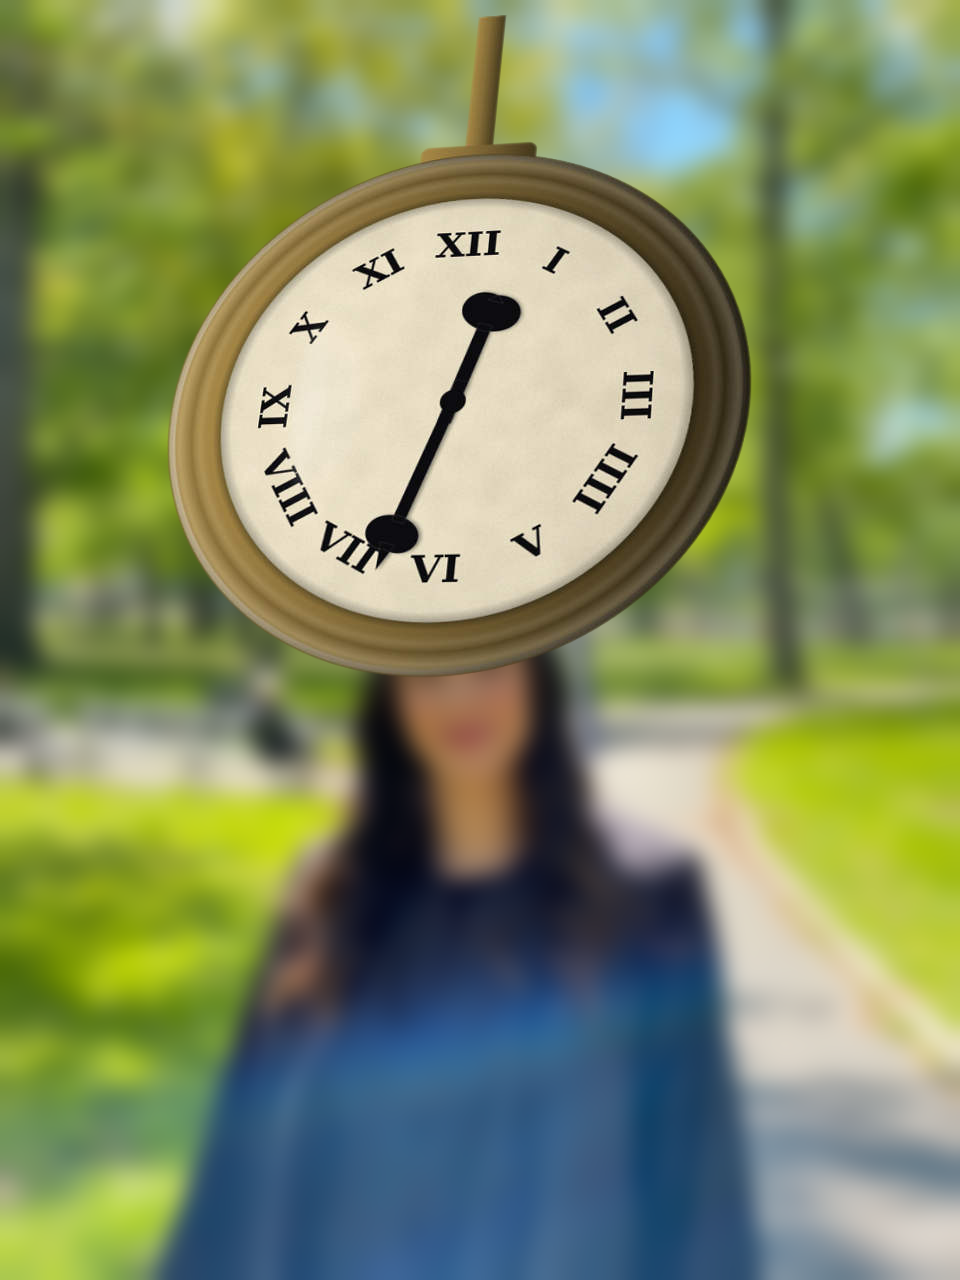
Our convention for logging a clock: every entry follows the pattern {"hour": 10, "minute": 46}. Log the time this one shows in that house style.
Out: {"hour": 12, "minute": 33}
